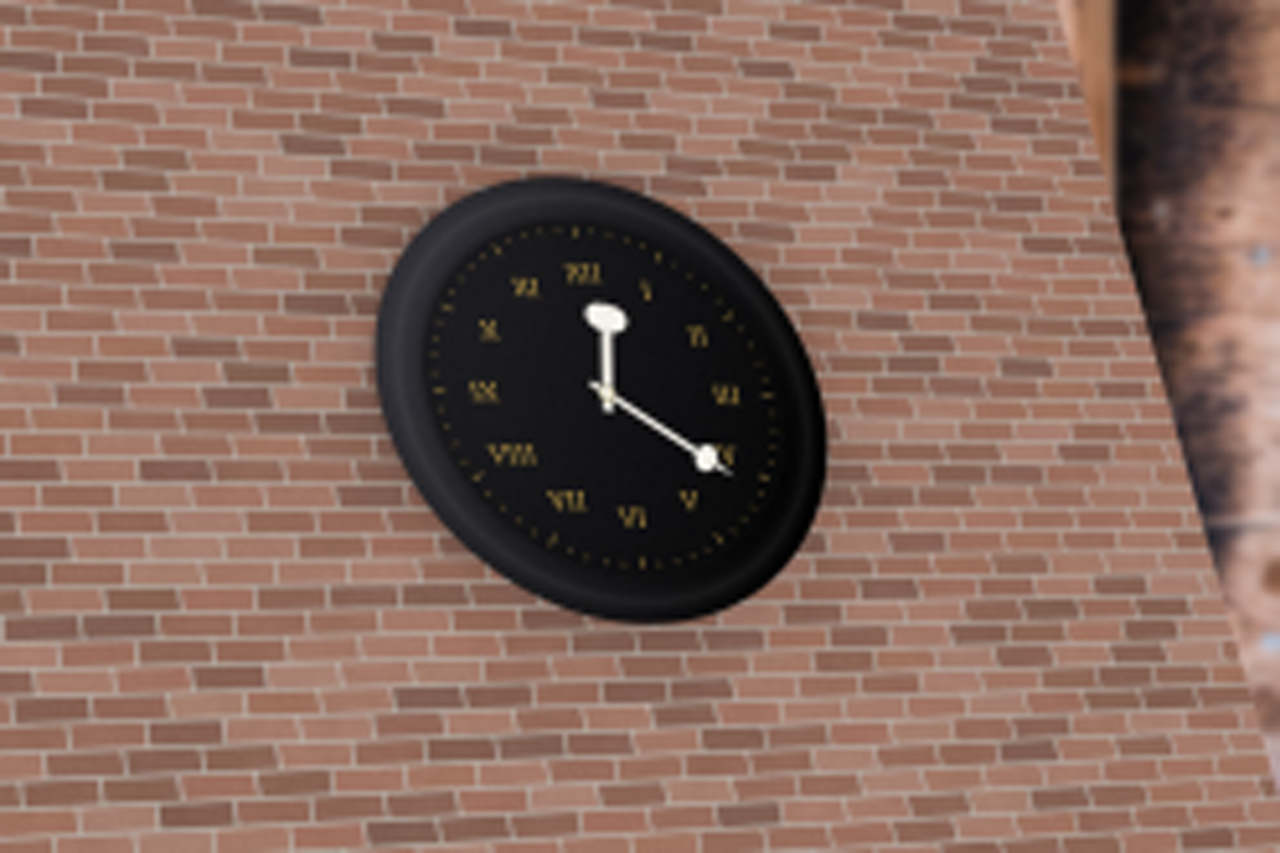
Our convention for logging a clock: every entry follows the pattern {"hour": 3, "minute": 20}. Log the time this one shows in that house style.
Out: {"hour": 12, "minute": 21}
